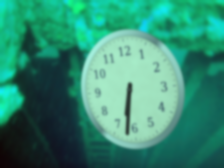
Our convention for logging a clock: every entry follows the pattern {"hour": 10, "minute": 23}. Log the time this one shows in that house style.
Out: {"hour": 6, "minute": 32}
